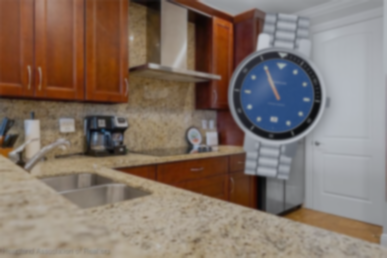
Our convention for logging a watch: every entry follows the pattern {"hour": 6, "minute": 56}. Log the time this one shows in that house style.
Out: {"hour": 10, "minute": 55}
